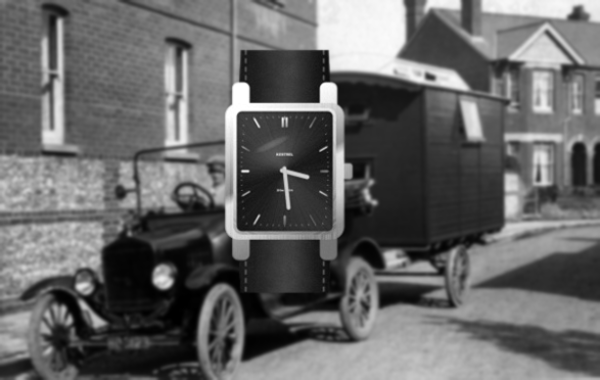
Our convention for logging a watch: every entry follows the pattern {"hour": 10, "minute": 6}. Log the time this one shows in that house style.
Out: {"hour": 3, "minute": 29}
